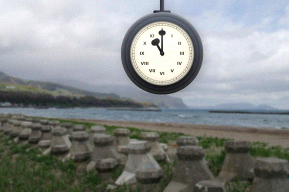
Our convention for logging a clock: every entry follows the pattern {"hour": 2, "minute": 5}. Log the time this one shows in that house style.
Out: {"hour": 11, "minute": 0}
